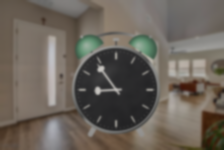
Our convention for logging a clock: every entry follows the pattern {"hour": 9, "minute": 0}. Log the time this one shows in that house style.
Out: {"hour": 8, "minute": 54}
